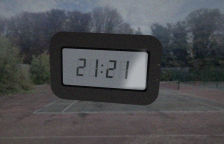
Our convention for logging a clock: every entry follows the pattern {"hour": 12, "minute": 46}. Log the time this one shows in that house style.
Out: {"hour": 21, "minute": 21}
